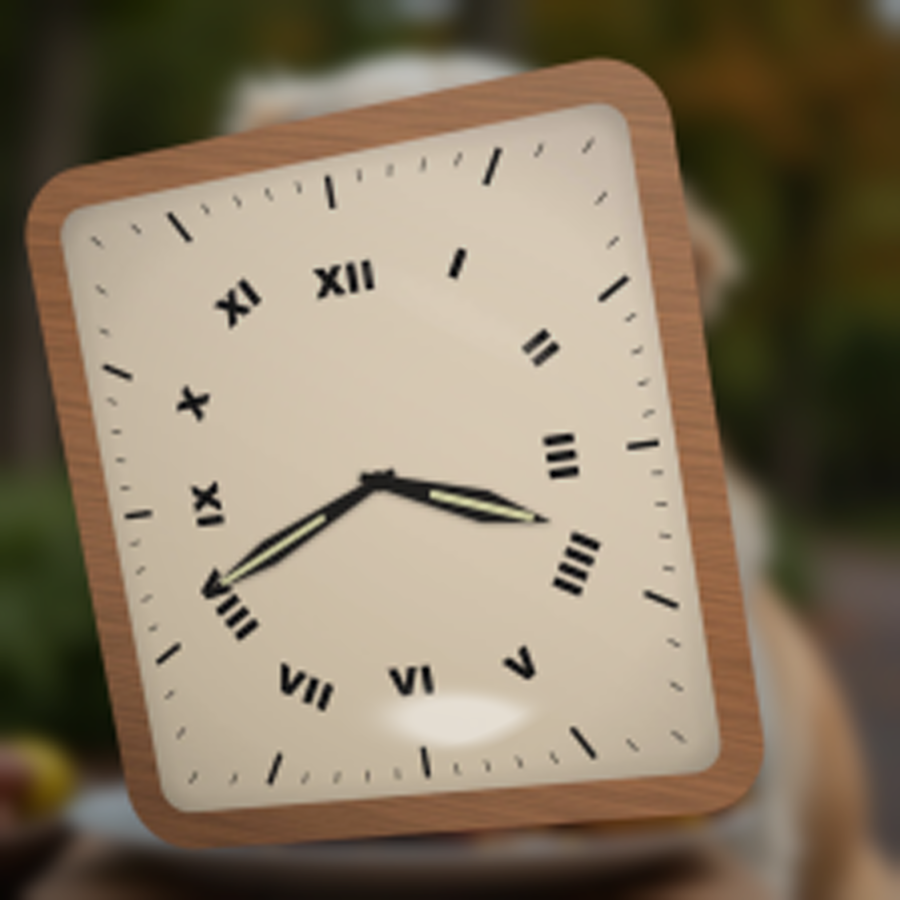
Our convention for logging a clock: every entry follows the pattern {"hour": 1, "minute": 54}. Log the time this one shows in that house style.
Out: {"hour": 3, "minute": 41}
